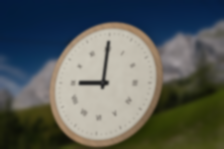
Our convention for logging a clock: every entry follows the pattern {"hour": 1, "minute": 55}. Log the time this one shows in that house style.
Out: {"hour": 9, "minute": 0}
